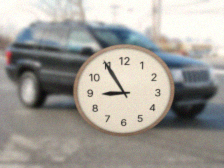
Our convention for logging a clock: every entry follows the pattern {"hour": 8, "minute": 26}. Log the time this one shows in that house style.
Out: {"hour": 8, "minute": 55}
